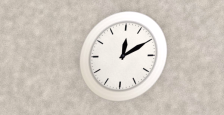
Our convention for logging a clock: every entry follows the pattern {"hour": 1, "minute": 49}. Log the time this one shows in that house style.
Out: {"hour": 12, "minute": 10}
